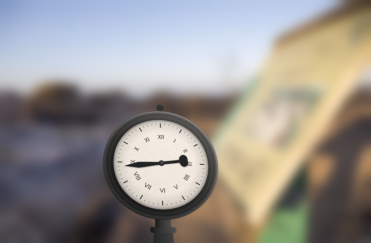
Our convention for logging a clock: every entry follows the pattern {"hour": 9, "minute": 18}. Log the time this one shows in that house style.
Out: {"hour": 2, "minute": 44}
